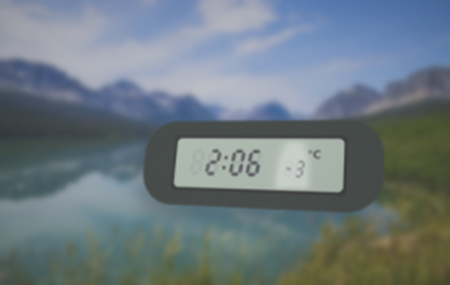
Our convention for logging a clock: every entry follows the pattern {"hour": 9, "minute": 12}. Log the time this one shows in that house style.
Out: {"hour": 2, "minute": 6}
